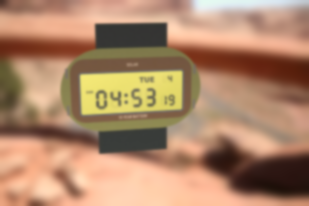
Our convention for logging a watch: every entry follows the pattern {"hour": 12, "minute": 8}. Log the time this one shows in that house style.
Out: {"hour": 4, "minute": 53}
